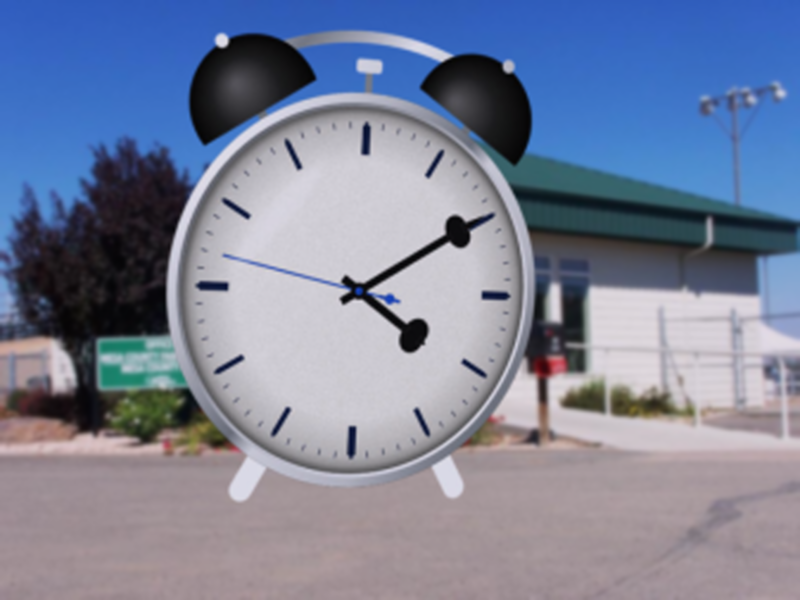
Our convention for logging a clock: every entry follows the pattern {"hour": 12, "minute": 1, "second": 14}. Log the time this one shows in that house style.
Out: {"hour": 4, "minute": 9, "second": 47}
